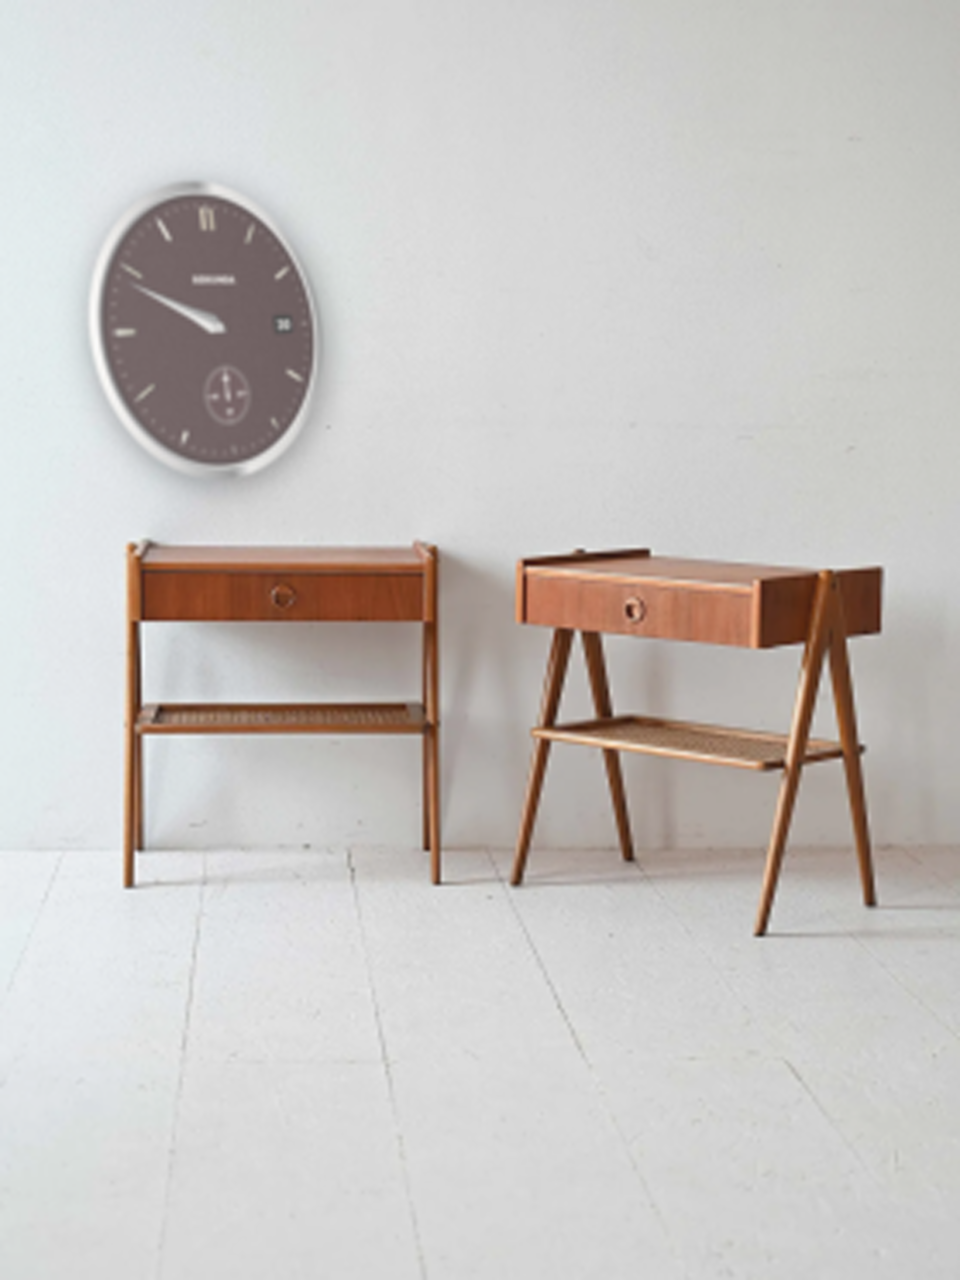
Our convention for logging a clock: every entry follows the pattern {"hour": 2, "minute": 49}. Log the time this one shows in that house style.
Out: {"hour": 9, "minute": 49}
